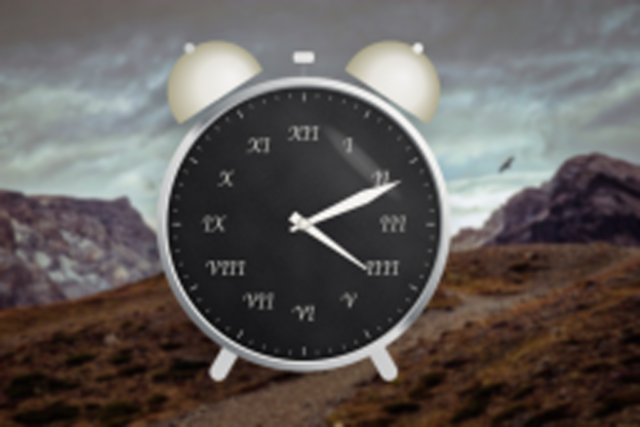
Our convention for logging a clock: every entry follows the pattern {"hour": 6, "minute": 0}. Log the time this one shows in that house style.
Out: {"hour": 4, "minute": 11}
